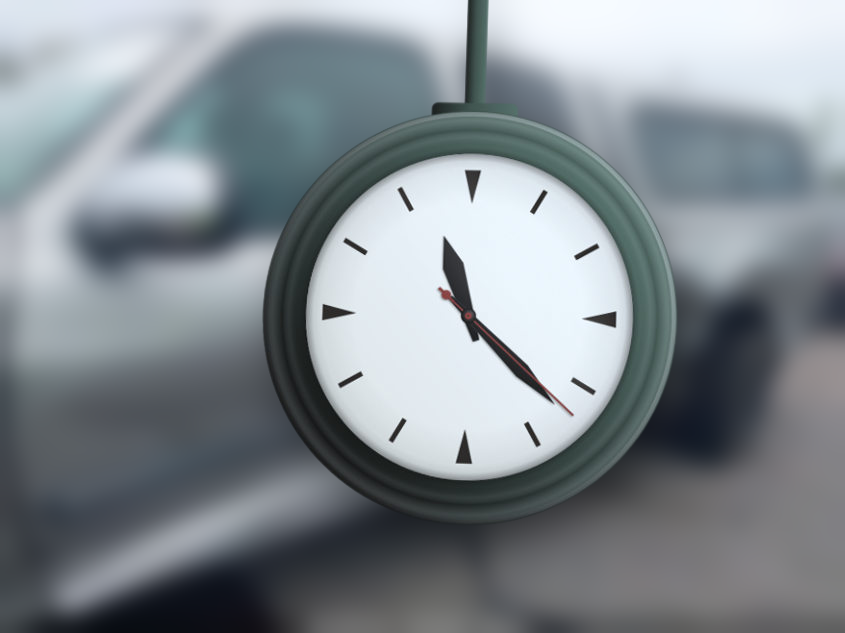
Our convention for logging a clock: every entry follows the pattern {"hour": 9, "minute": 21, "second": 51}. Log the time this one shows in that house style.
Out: {"hour": 11, "minute": 22, "second": 22}
